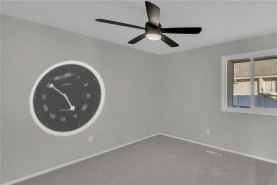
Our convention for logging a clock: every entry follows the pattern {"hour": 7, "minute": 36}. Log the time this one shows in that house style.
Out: {"hour": 4, "minute": 51}
